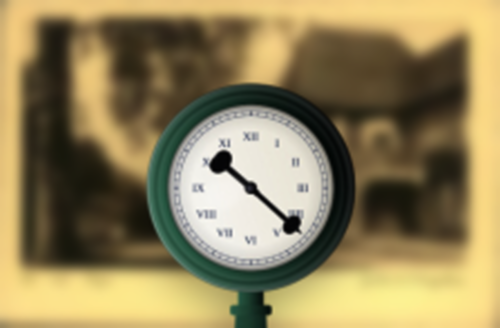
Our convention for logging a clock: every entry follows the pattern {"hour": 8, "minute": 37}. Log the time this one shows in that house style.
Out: {"hour": 10, "minute": 22}
